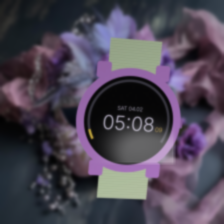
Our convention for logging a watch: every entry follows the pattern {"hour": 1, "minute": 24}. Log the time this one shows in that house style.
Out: {"hour": 5, "minute": 8}
